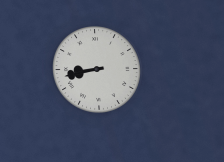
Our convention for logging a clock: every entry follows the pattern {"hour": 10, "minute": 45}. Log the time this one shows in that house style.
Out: {"hour": 8, "minute": 43}
